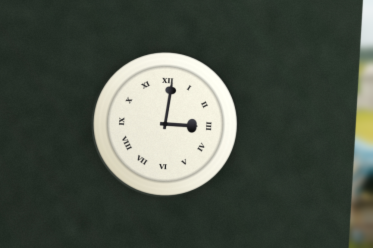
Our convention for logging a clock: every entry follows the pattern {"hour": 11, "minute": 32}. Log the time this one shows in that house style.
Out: {"hour": 3, "minute": 1}
